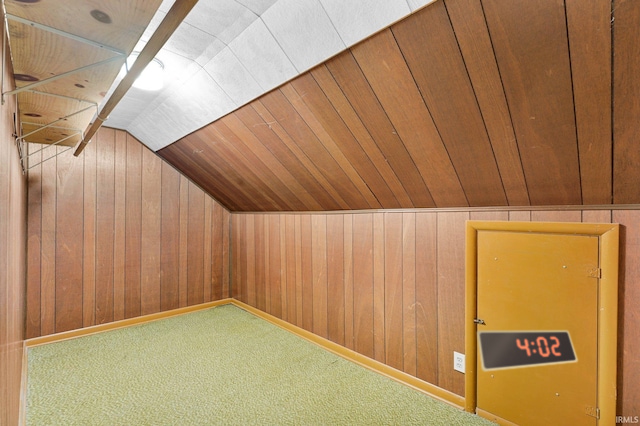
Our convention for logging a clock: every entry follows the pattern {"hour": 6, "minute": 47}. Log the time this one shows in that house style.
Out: {"hour": 4, "minute": 2}
